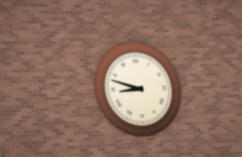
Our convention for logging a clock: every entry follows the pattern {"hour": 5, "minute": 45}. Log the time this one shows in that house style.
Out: {"hour": 8, "minute": 48}
